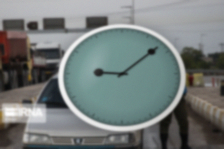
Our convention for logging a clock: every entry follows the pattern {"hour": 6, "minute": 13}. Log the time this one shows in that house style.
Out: {"hour": 9, "minute": 8}
